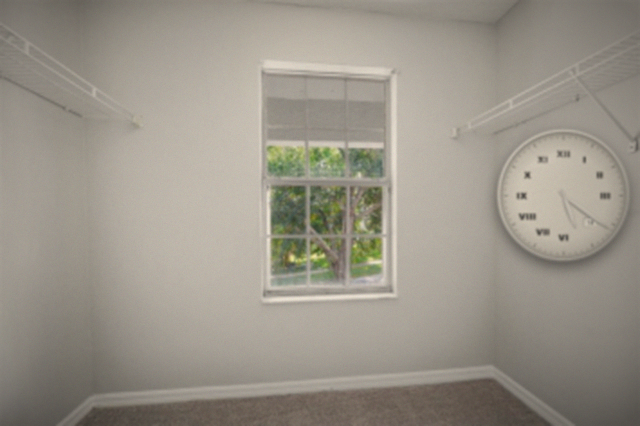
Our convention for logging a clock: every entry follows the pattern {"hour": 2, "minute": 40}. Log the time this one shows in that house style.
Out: {"hour": 5, "minute": 21}
